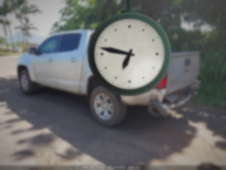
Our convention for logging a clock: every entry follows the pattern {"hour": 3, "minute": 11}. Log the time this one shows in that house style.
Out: {"hour": 6, "minute": 47}
